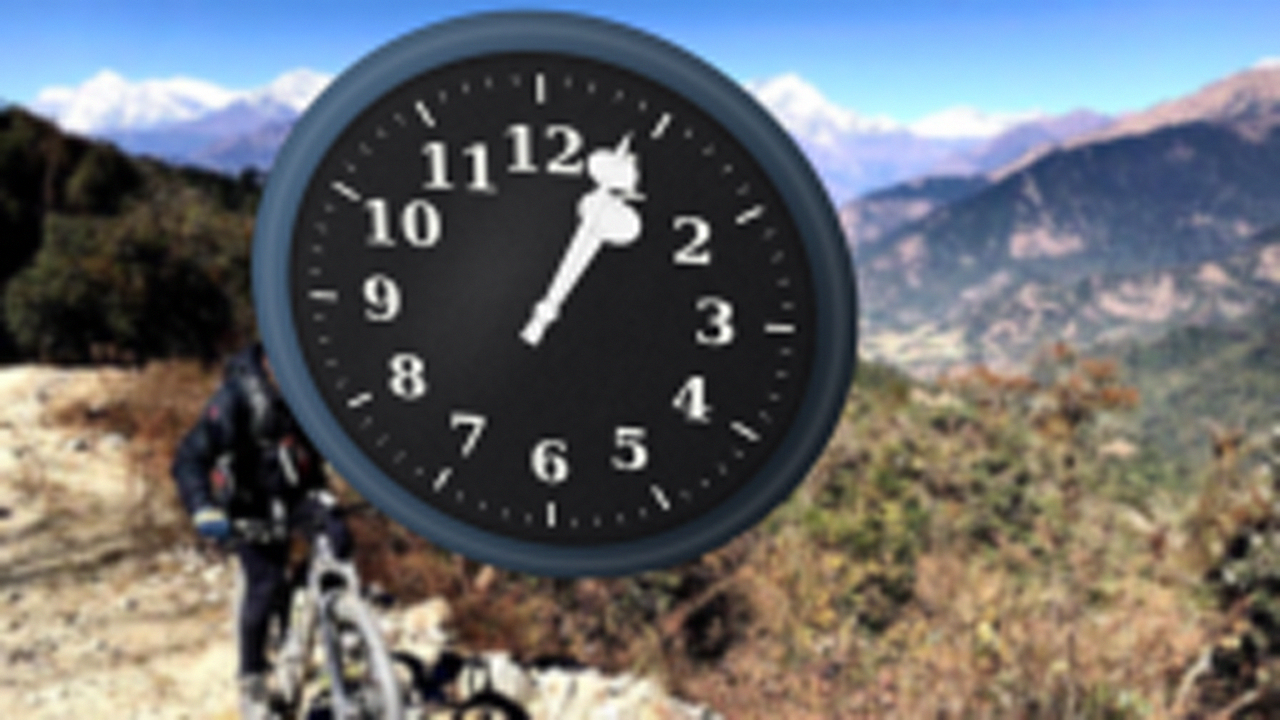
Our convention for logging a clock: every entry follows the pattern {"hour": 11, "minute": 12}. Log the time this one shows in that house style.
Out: {"hour": 1, "minute": 4}
